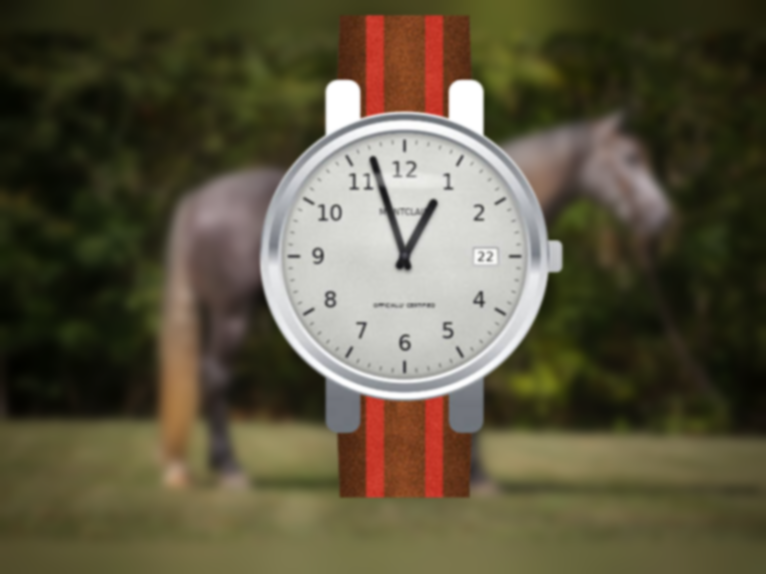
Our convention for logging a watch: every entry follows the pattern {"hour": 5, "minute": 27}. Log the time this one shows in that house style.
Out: {"hour": 12, "minute": 57}
